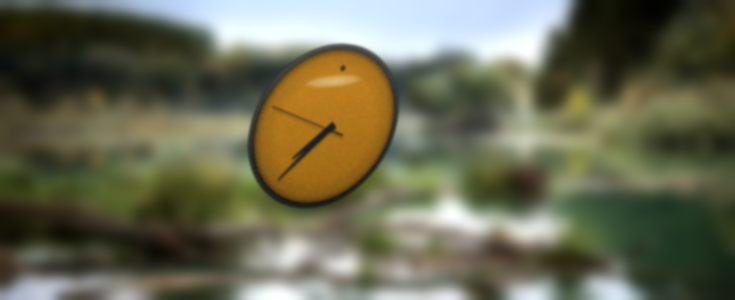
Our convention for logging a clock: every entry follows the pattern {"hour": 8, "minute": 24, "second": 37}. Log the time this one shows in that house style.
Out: {"hour": 7, "minute": 36, "second": 48}
